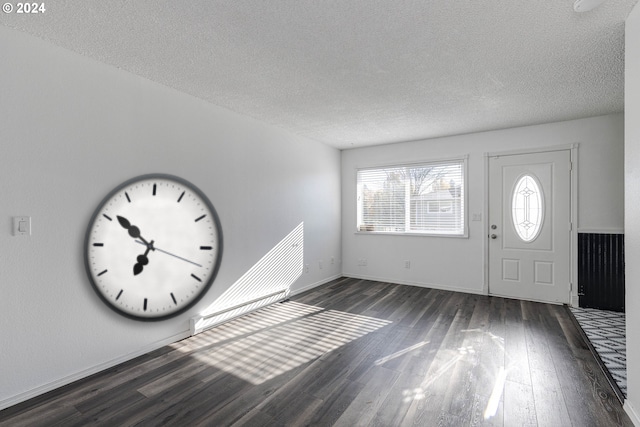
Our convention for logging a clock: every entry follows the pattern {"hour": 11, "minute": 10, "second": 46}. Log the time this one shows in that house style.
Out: {"hour": 6, "minute": 51, "second": 18}
